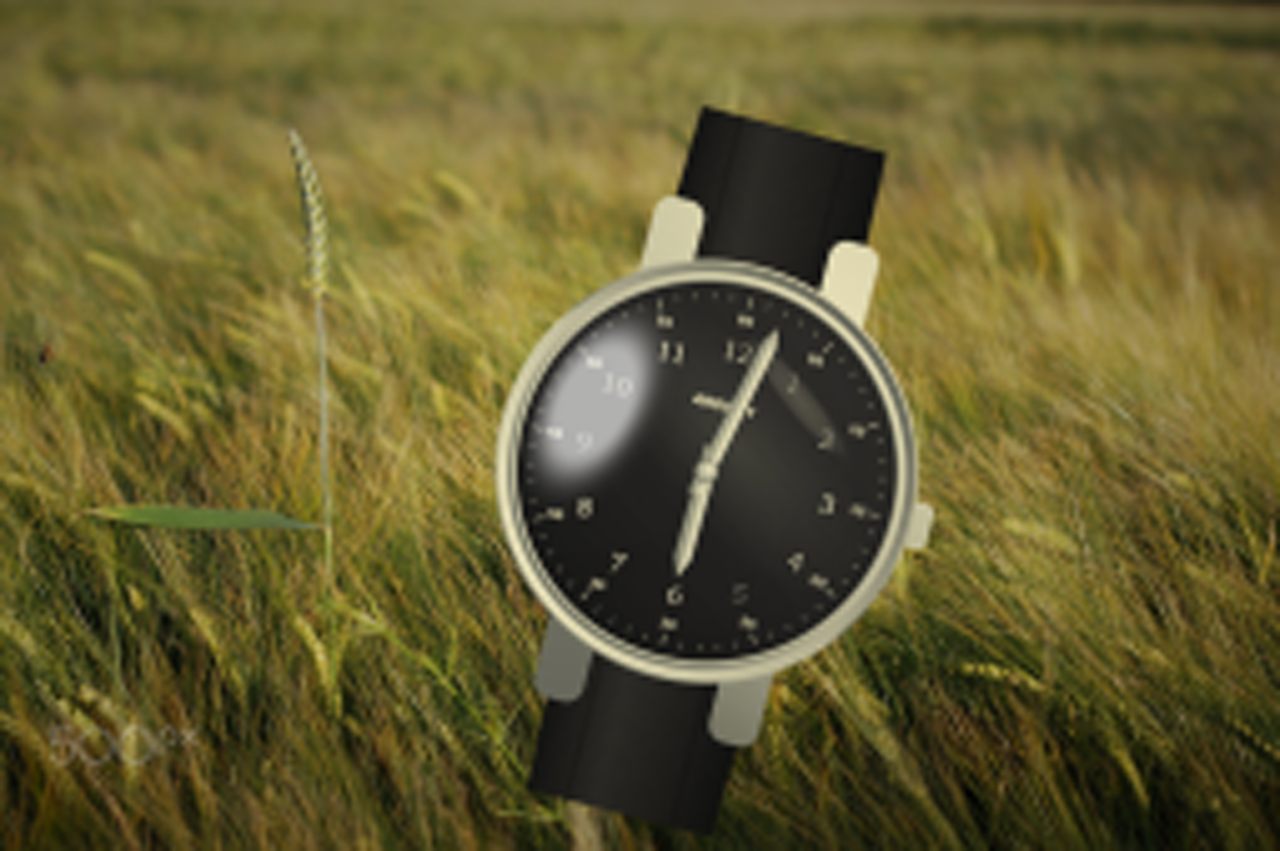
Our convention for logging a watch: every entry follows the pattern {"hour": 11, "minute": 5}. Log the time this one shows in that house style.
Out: {"hour": 6, "minute": 2}
